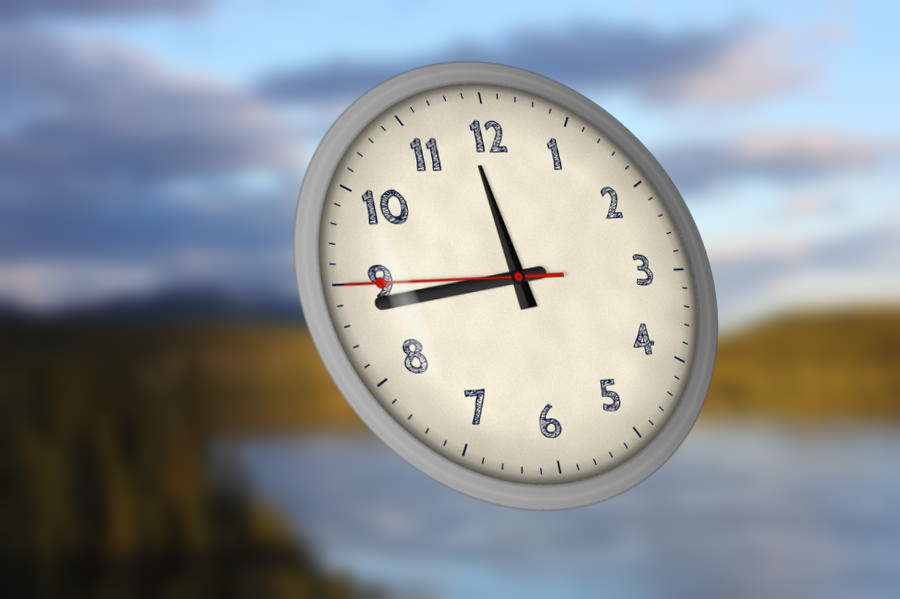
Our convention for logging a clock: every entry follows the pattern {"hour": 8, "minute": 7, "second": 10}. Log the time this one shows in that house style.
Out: {"hour": 11, "minute": 43, "second": 45}
